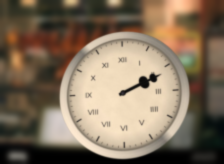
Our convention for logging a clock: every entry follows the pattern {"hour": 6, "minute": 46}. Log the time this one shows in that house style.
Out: {"hour": 2, "minute": 11}
